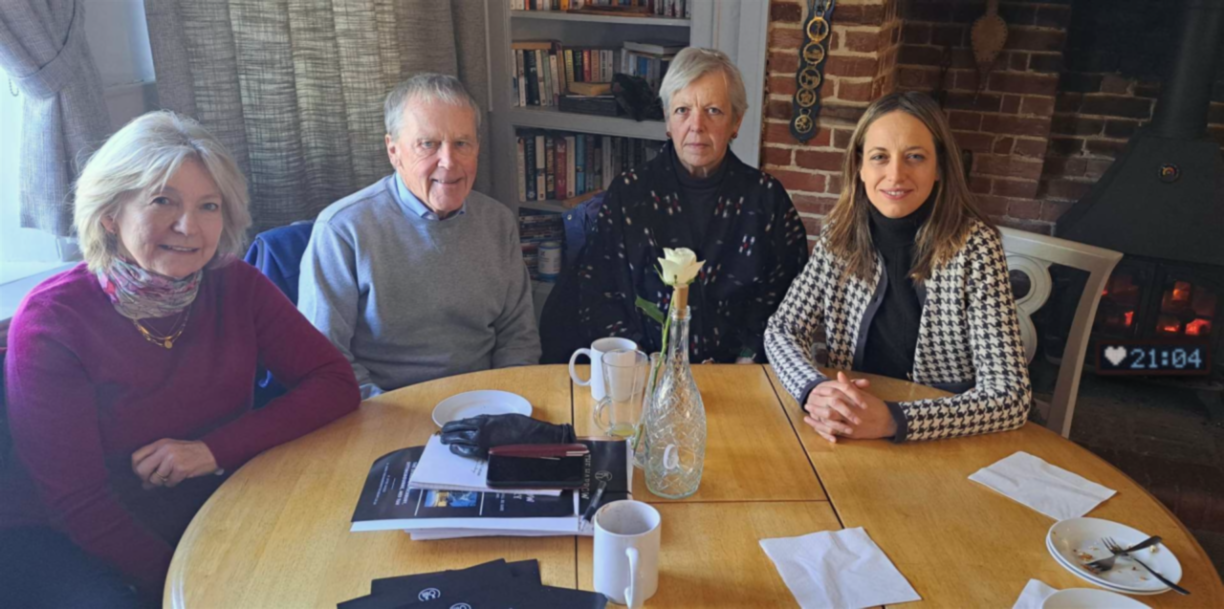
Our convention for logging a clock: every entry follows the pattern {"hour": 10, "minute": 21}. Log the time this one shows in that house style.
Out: {"hour": 21, "minute": 4}
